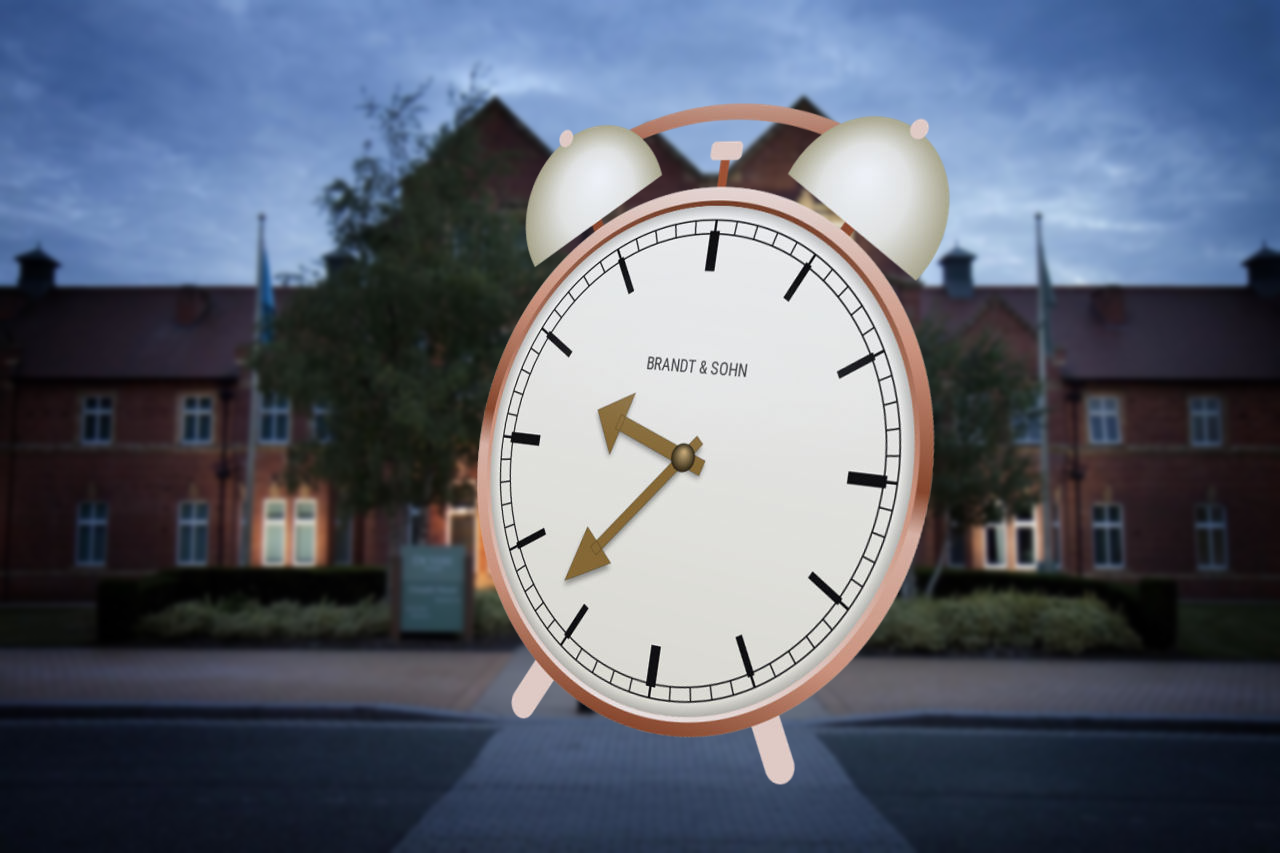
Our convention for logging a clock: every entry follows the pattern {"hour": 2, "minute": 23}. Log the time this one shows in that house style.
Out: {"hour": 9, "minute": 37}
